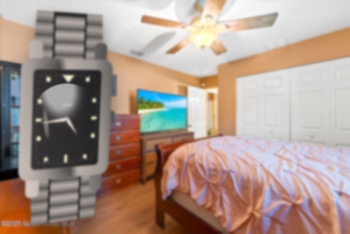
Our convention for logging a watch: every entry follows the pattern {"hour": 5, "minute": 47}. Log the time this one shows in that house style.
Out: {"hour": 4, "minute": 44}
